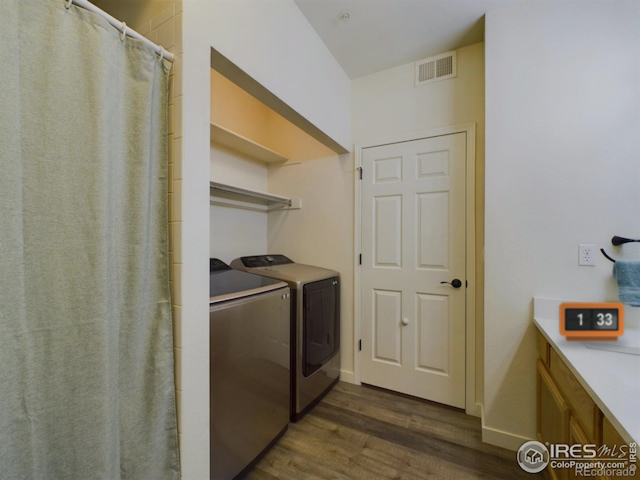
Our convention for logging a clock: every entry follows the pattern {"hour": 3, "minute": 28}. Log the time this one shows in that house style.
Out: {"hour": 1, "minute": 33}
